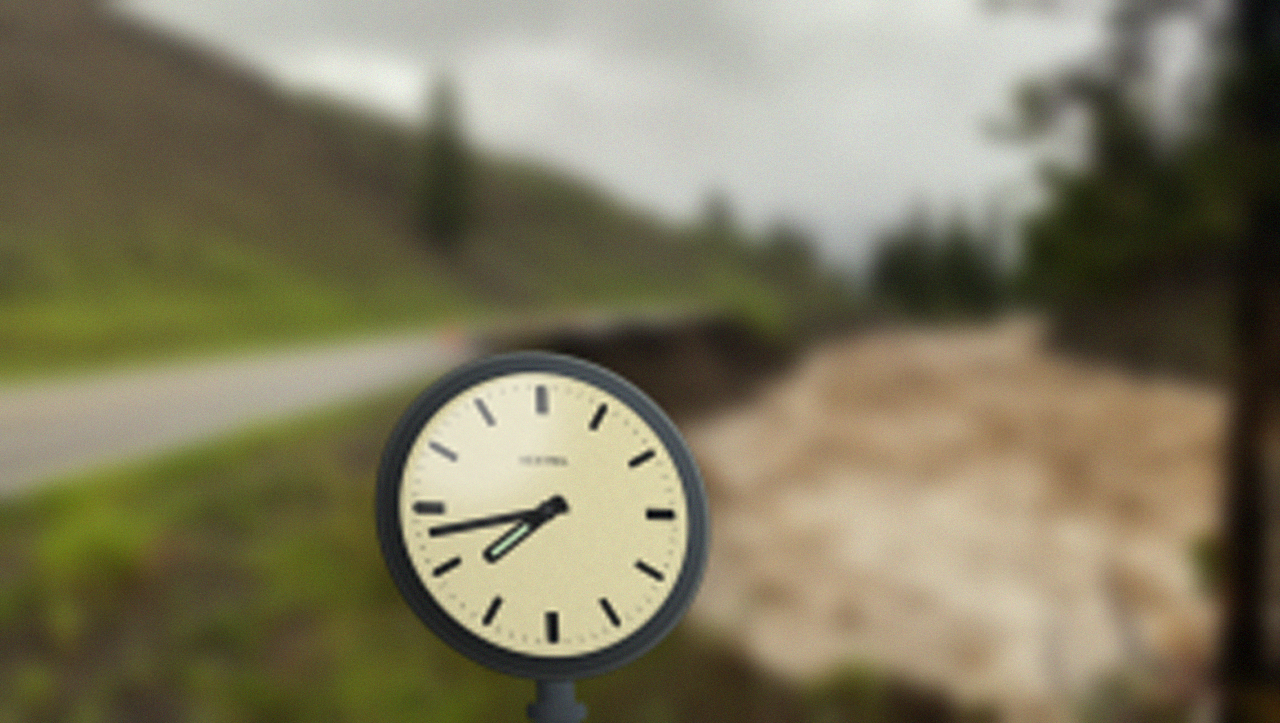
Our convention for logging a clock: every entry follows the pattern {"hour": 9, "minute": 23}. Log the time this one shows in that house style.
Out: {"hour": 7, "minute": 43}
